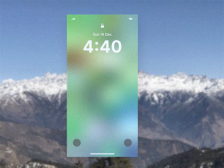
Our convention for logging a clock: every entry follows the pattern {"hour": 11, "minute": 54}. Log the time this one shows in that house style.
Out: {"hour": 4, "minute": 40}
